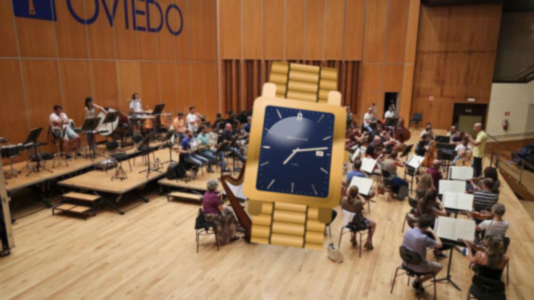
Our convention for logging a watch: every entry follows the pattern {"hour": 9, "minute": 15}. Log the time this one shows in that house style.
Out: {"hour": 7, "minute": 13}
